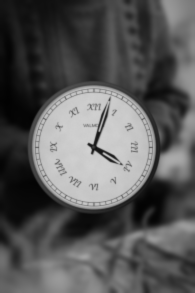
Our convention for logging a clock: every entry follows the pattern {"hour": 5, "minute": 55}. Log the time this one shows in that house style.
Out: {"hour": 4, "minute": 3}
